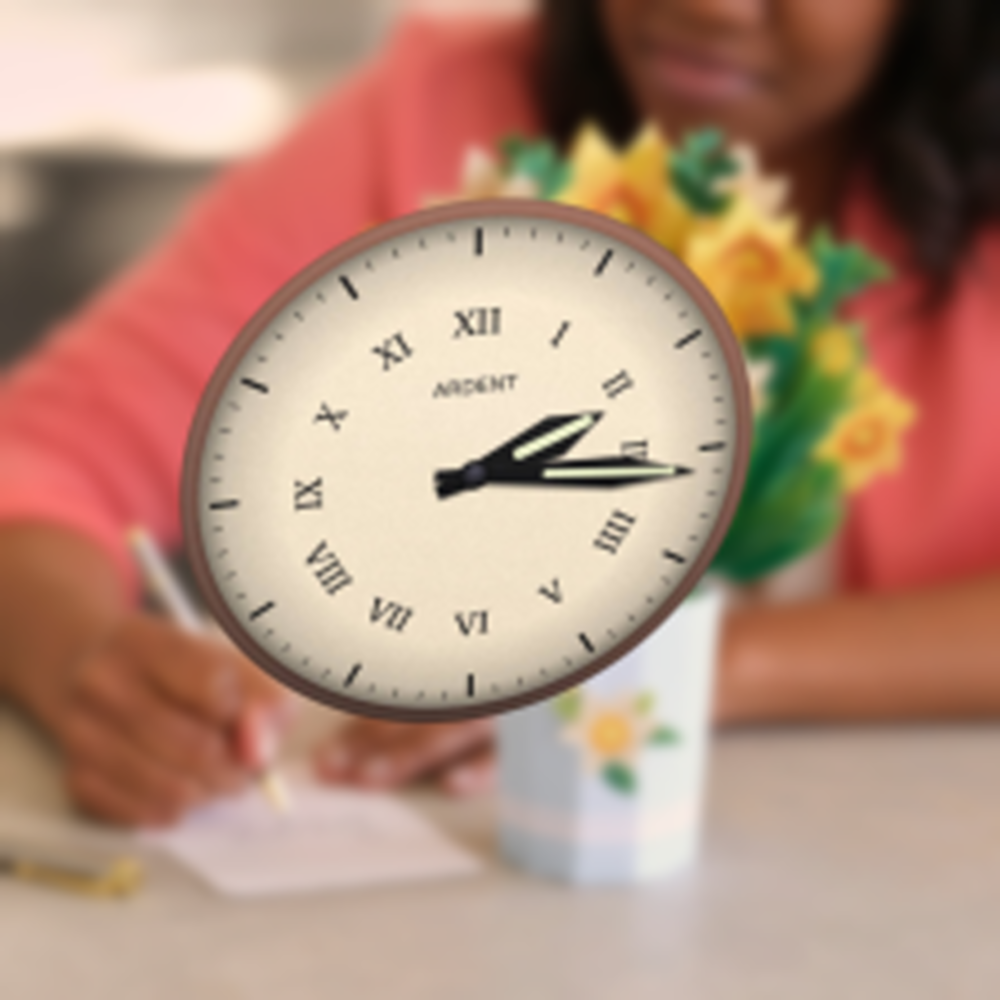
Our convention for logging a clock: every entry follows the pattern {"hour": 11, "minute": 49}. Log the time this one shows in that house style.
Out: {"hour": 2, "minute": 16}
